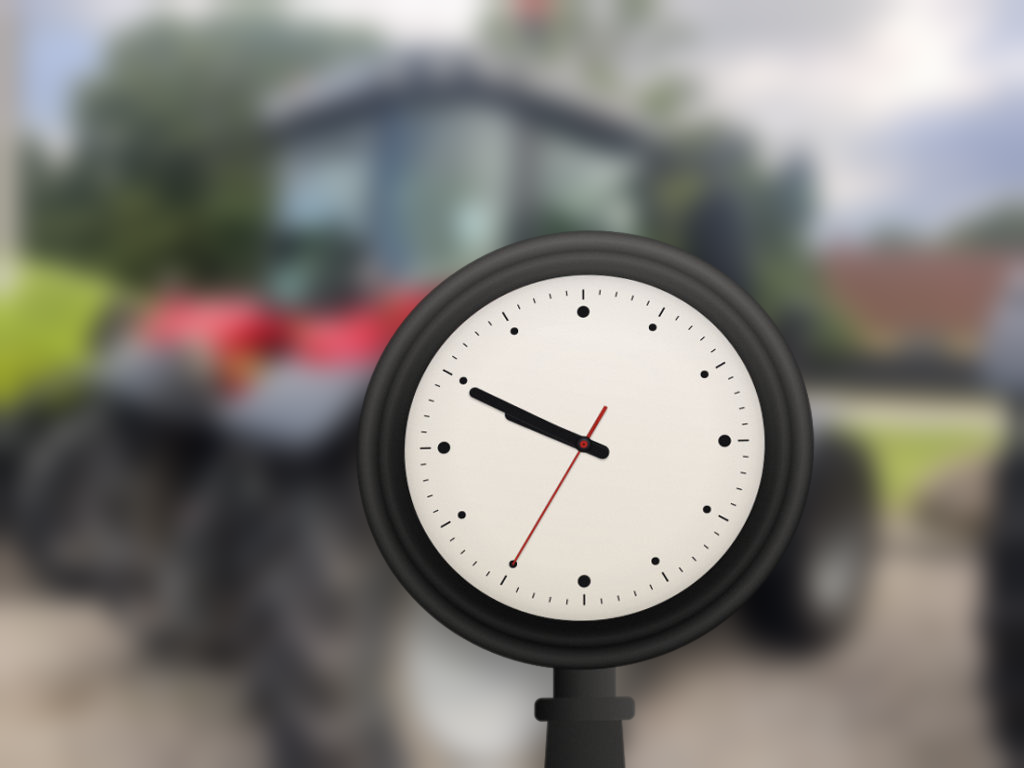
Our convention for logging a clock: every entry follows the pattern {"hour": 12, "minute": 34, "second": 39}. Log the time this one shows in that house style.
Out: {"hour": 9, "minute": 49, "second": 35}
